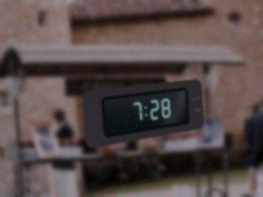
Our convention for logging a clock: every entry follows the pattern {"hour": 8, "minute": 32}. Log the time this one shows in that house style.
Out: {"hour": 7, "minute": 28}
